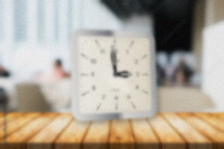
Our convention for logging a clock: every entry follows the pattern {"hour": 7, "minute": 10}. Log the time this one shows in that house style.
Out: {"hour": 2, "minute": 59}
